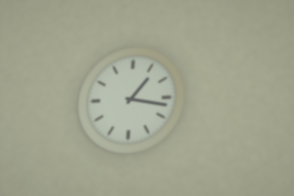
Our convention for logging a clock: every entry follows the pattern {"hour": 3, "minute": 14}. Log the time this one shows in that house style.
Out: {"hour": 1, "minute": 17}
